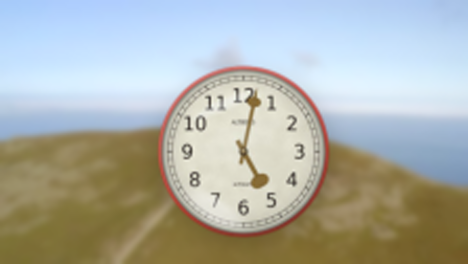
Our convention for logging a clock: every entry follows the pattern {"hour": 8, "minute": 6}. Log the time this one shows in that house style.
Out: {"hour": 5, "minute": 2}
